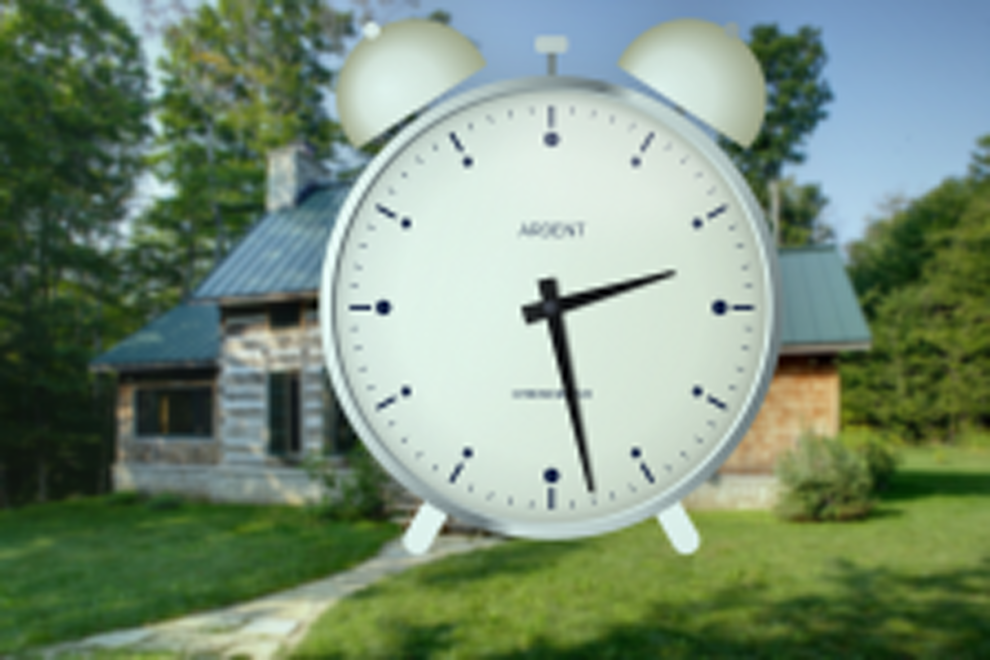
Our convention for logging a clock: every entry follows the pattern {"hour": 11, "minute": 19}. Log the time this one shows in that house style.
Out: {"hour": 2, "minute": 28}
